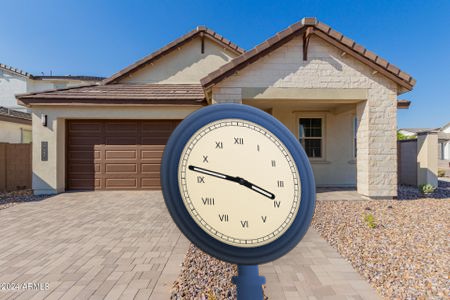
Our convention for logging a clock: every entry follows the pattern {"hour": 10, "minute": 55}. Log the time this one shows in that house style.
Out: {"hour": 3, "minute": 47}
